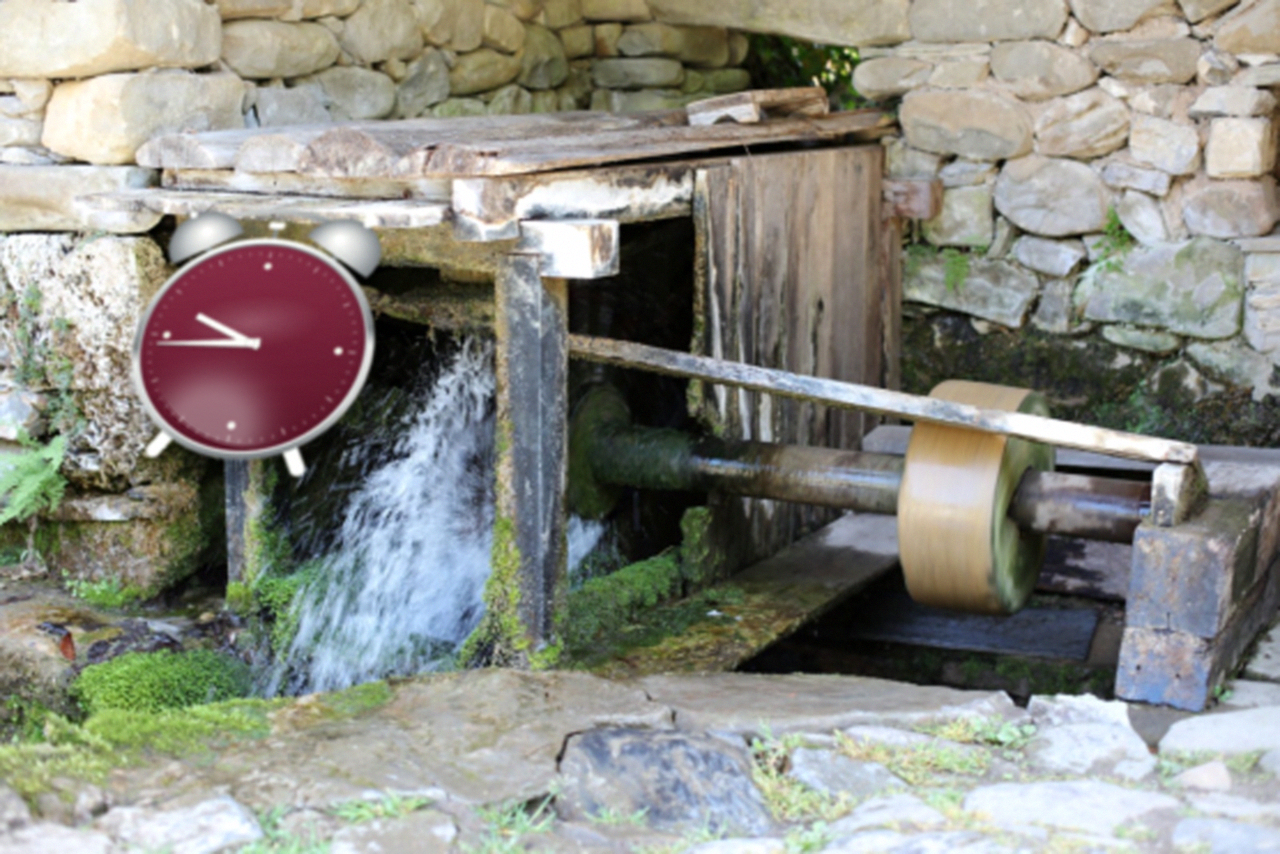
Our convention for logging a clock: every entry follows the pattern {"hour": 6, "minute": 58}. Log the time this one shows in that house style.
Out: {"hour": 9, "minute": 44}
